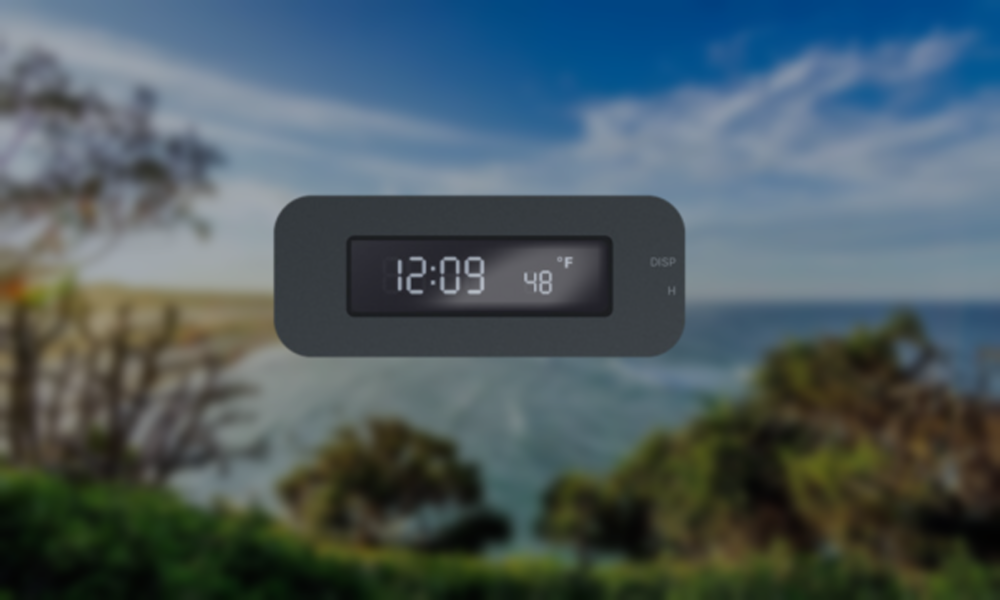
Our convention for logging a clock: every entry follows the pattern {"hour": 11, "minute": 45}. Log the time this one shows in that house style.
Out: {"hour": 12, "minute": 9}
